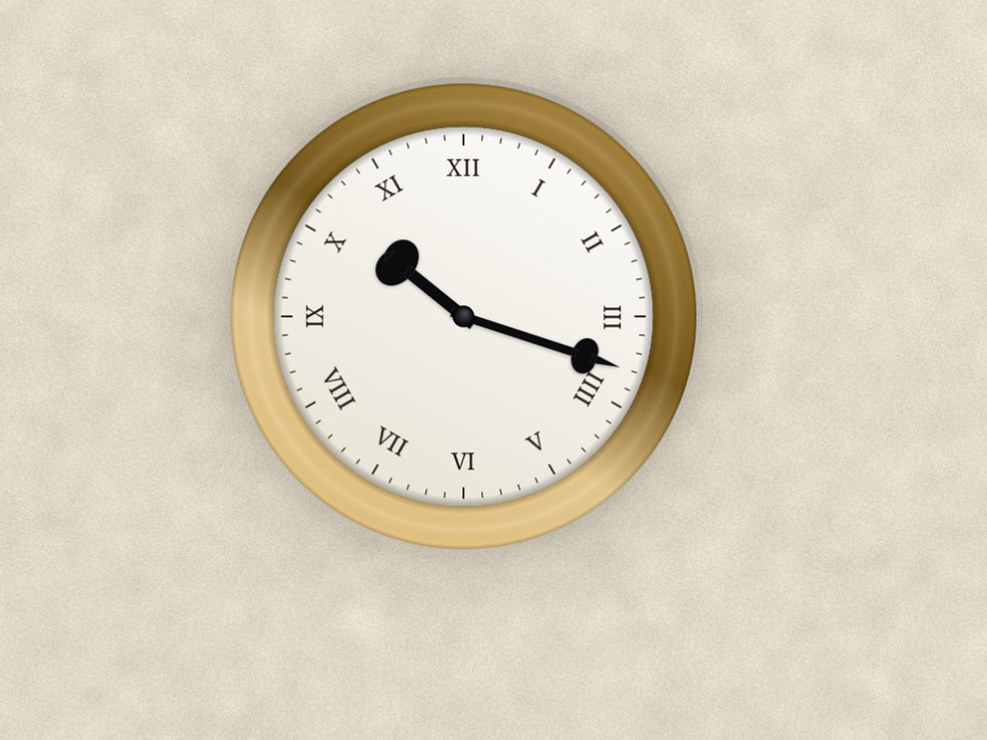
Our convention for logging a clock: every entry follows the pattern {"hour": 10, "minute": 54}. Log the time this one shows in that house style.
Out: {"hour": 10, "minute": 18}
